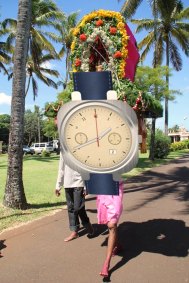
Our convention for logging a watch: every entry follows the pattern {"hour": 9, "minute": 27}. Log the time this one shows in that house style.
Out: {"hour": 1, "minute": 41}
